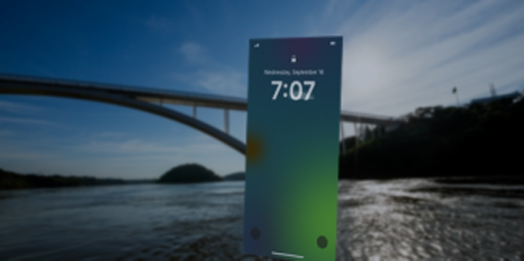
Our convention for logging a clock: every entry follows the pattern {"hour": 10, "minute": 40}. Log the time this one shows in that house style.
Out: {"hour": 7, "minute": 7}
